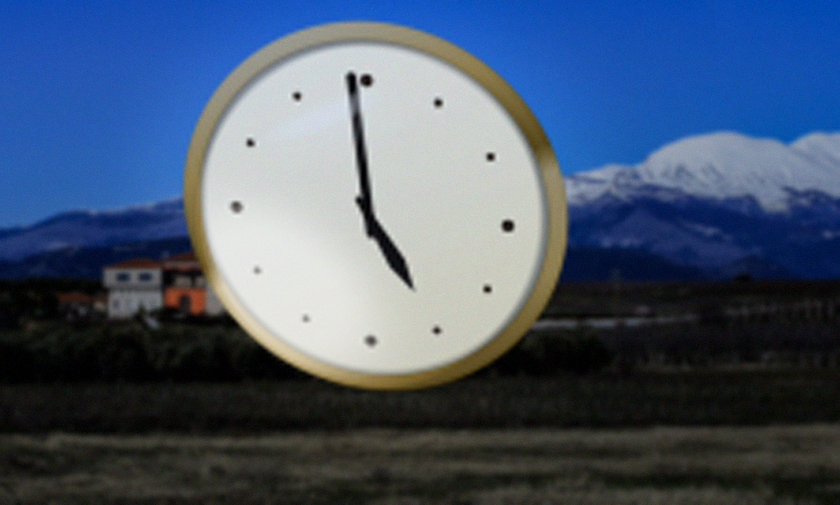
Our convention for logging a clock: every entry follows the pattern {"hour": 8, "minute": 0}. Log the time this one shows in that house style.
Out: {"hour": 4, "minute": 59}
